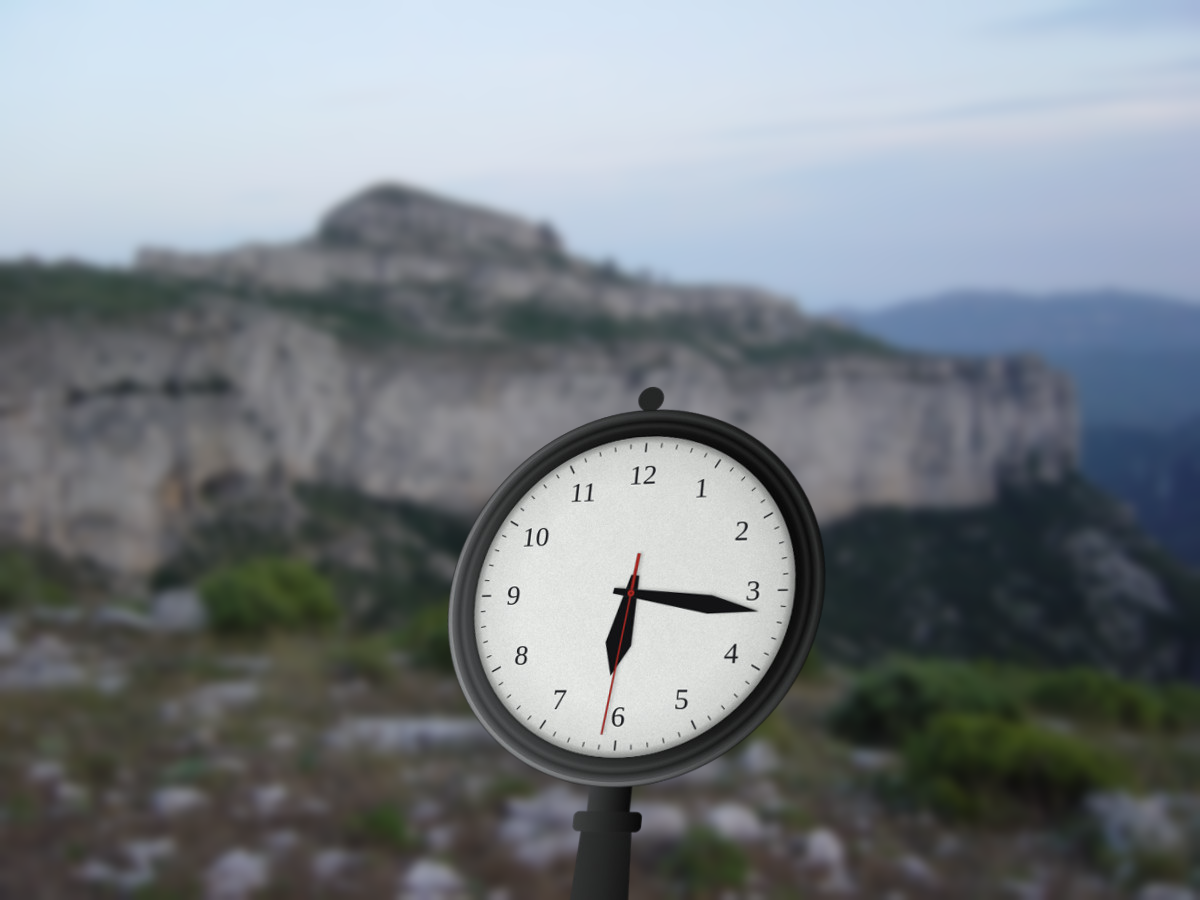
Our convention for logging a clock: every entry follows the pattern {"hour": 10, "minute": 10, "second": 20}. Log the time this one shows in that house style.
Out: {"hour": 6, "minute": 16, "second": 31}
